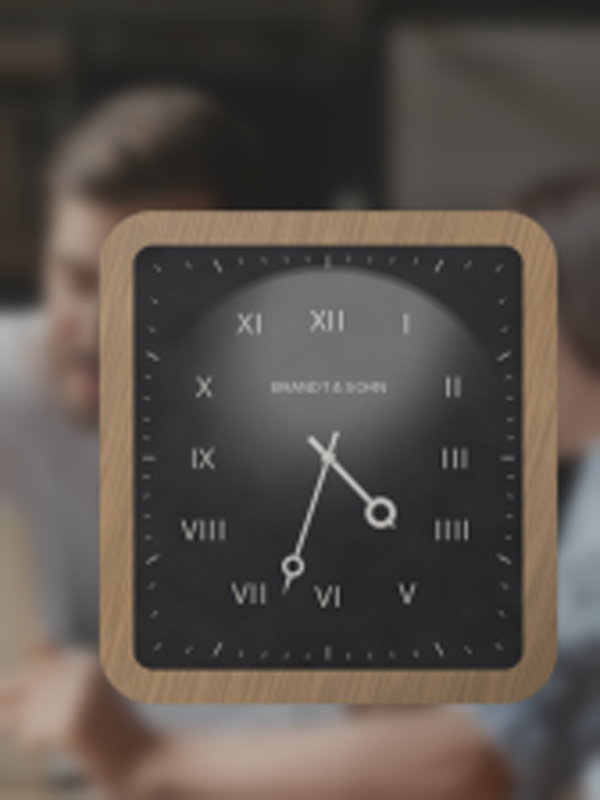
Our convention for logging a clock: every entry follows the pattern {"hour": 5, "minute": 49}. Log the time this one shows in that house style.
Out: {"hour": 4, "minute": 33}
